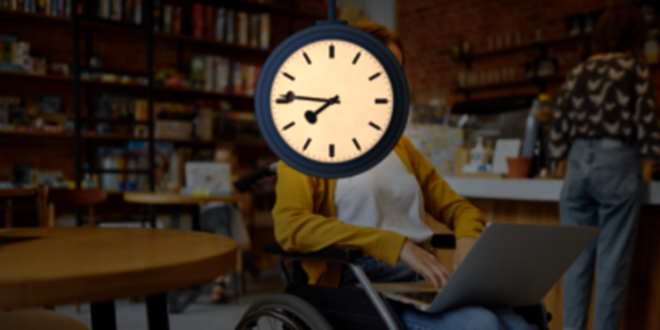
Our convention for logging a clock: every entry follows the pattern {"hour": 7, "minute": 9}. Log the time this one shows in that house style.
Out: {"hour": 7, "minute": 46}
